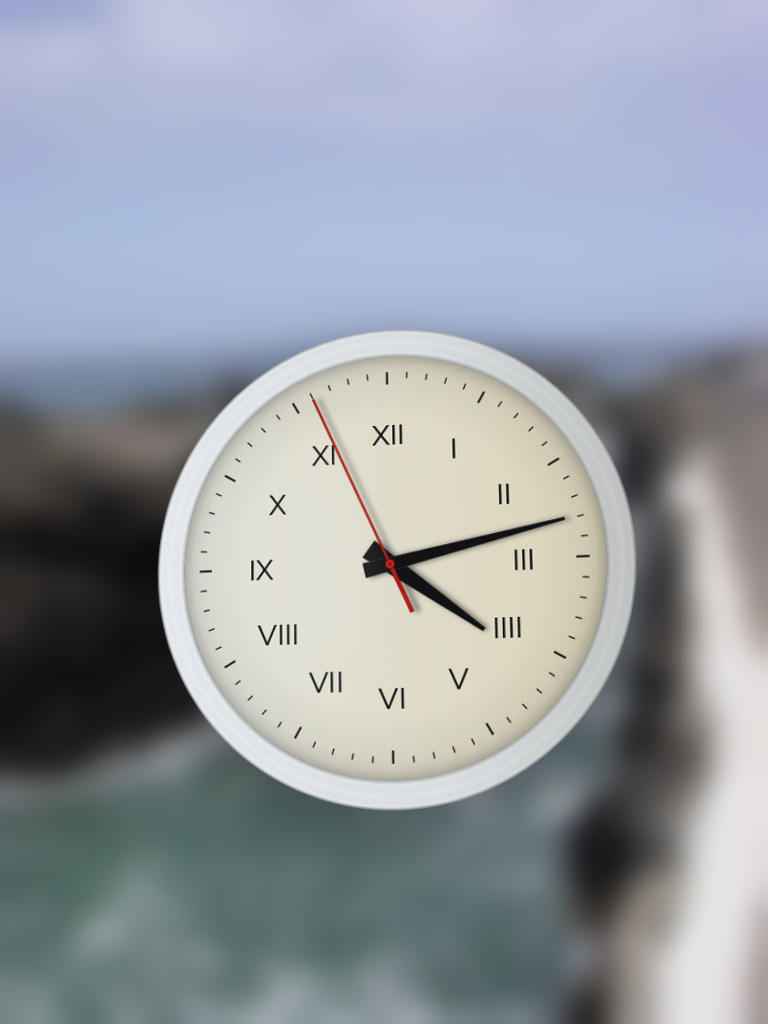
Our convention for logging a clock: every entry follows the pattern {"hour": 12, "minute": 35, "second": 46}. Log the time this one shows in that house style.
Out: {"hour": 4, "minute": 12, "second": 56}
